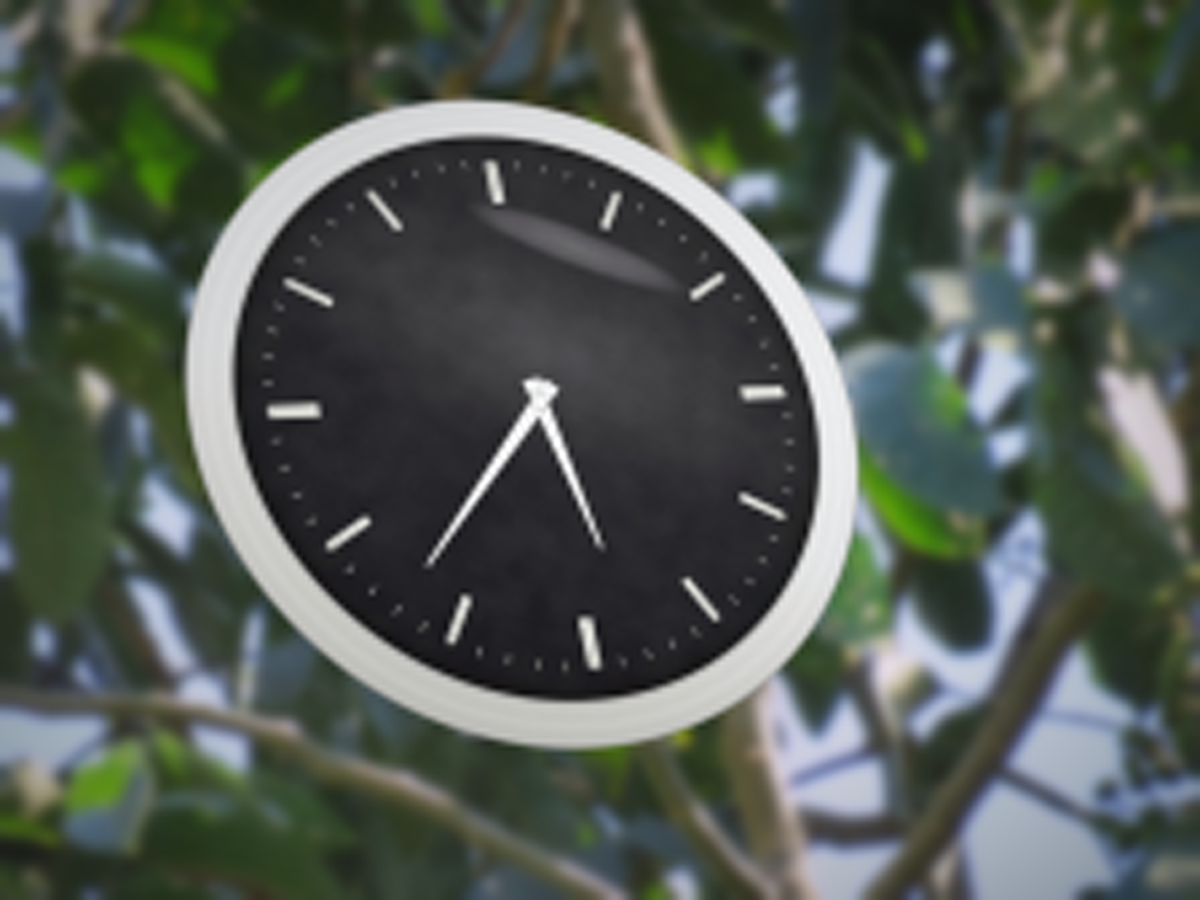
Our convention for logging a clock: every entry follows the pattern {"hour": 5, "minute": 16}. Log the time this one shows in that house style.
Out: {"hour": 5, "minute": 37}
